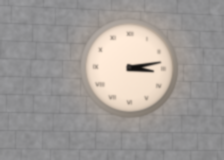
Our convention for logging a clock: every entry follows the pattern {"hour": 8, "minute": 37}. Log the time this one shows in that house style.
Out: {"hour": 3, "minute": 13}
